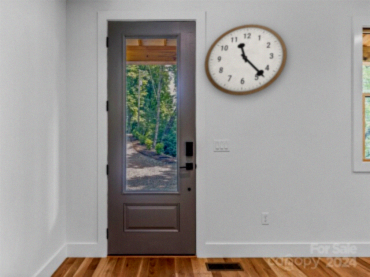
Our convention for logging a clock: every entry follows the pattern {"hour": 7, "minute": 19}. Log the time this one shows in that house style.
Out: {"hour": 11, "minute": 23}
